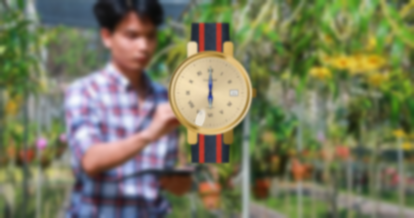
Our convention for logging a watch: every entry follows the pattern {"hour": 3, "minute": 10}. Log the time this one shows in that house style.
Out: {"hour": 6, "minute": 0}
